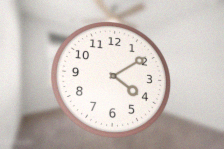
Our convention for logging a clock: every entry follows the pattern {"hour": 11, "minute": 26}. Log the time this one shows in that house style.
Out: {"hour": 4, "minute": 9}
